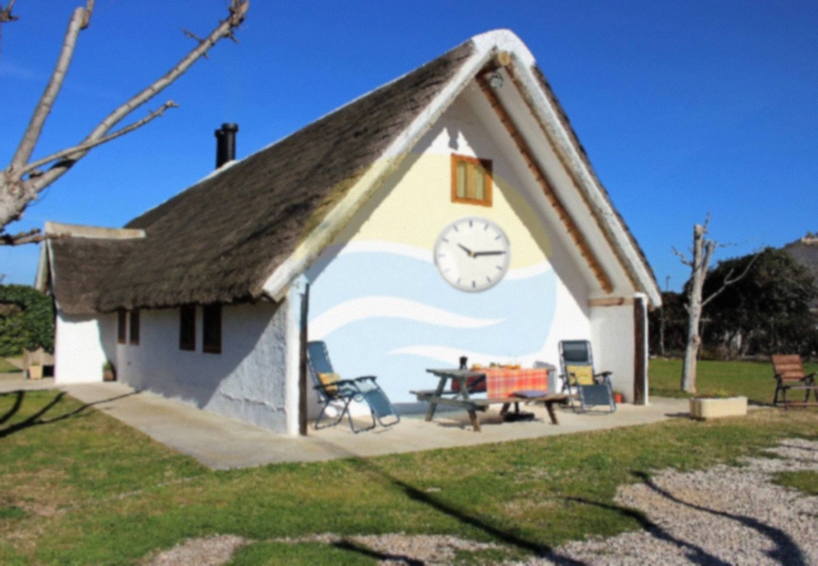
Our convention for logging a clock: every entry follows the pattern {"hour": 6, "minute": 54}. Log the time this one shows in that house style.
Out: {"hour": 10, "minute": 15}
